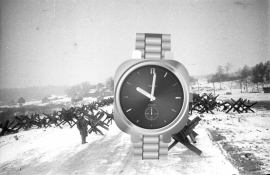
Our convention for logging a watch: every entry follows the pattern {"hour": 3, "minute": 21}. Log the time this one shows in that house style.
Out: {"hour": 10, "minute": 1}
